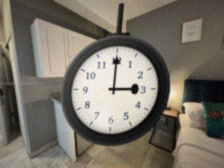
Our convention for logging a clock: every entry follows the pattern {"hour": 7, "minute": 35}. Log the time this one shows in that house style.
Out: {"hour": 3, "minute": 0}
